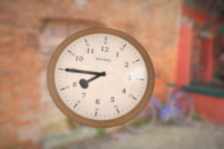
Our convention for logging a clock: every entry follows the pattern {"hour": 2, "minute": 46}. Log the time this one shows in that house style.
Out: {"hour": 7, "minute": 45}
